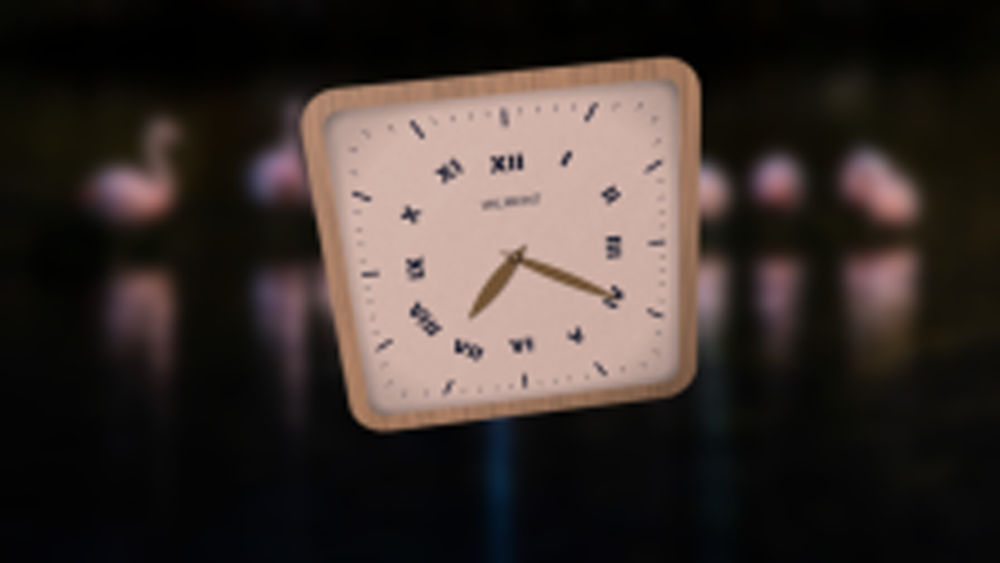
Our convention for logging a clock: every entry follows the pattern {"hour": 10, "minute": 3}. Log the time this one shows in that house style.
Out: {"hour": 7, "minute": 20}
